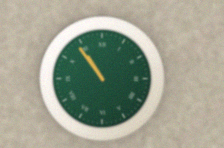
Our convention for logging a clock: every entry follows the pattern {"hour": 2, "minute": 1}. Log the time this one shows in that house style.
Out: {"hour": 10, "minute": 54}
